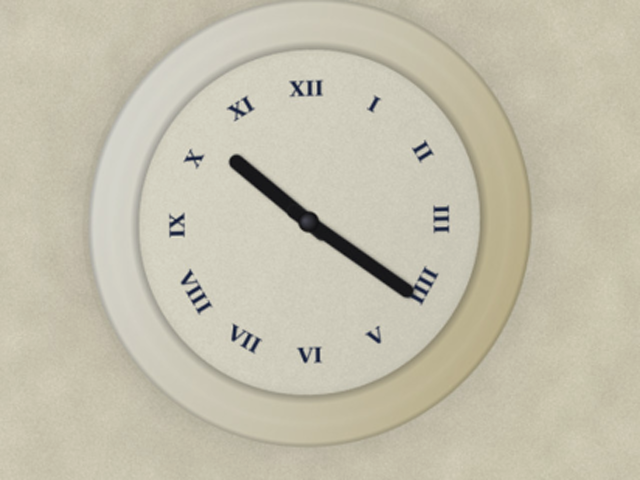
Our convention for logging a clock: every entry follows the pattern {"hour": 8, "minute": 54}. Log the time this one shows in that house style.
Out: {"hour": 10, "minute": 21}
